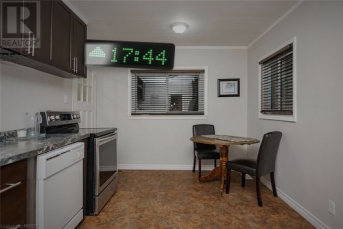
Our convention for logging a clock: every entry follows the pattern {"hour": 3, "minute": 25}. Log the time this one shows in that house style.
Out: {"hour": 17, "minute": 44}
